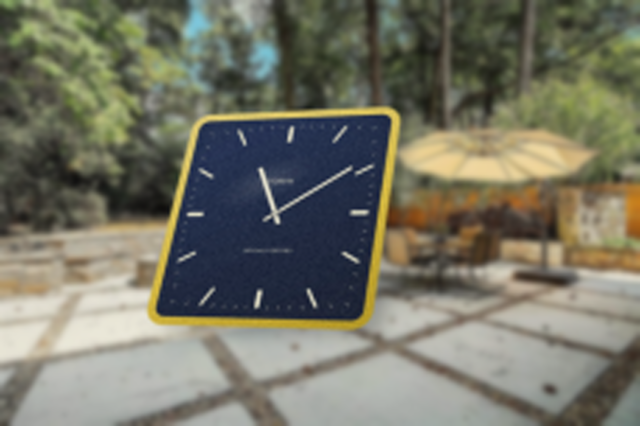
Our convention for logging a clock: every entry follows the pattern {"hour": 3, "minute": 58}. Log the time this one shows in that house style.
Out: {"hour": 11, "minute": 9}
